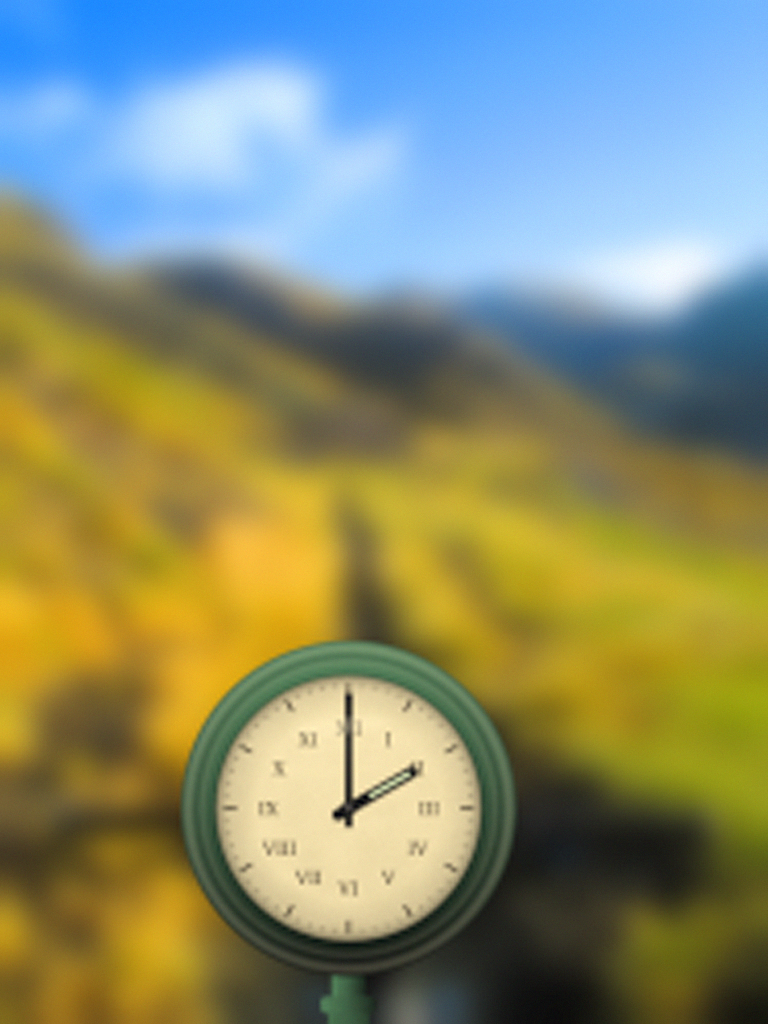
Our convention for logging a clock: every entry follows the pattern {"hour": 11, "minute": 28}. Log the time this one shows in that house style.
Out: {"hour": 2, "minute": 0}
